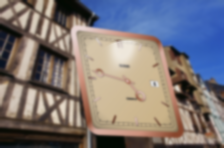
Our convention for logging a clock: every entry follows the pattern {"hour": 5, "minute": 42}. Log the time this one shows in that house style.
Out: {"hour": 4, "minute": 47}
